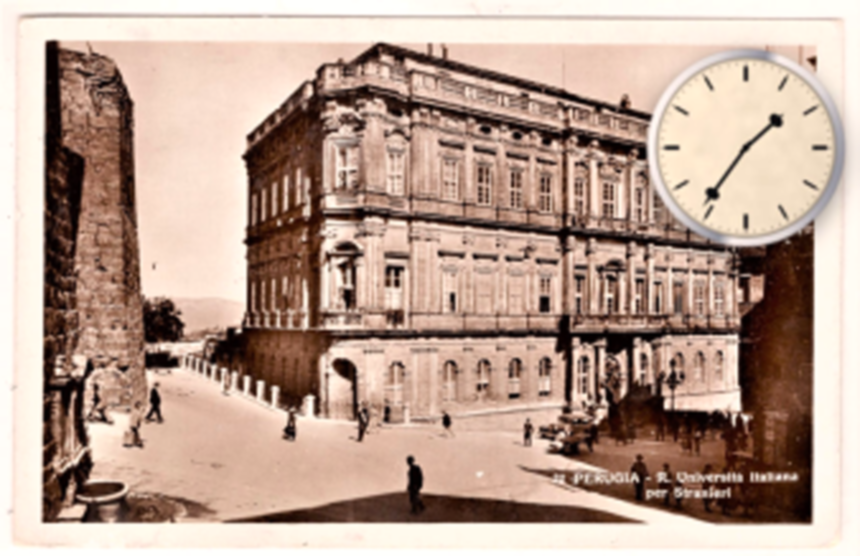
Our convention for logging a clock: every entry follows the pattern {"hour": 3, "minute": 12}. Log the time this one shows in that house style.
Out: {"hour": 1, "minute": 36}
